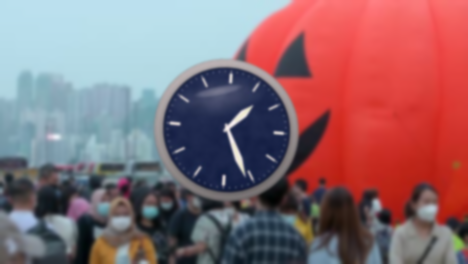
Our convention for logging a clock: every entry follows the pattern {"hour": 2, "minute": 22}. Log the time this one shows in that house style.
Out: {"hour": 1, "minute": 26}
